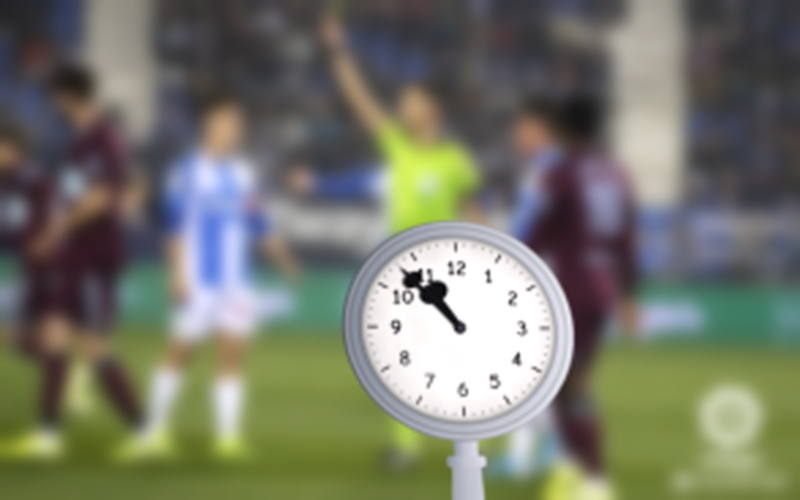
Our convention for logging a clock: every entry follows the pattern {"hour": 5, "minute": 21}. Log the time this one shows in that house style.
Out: {"hour": 10, "minute": 53}
